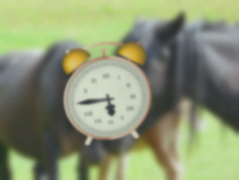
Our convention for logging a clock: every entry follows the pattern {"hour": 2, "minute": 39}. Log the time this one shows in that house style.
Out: {"hour": 5, "minute": 45}
